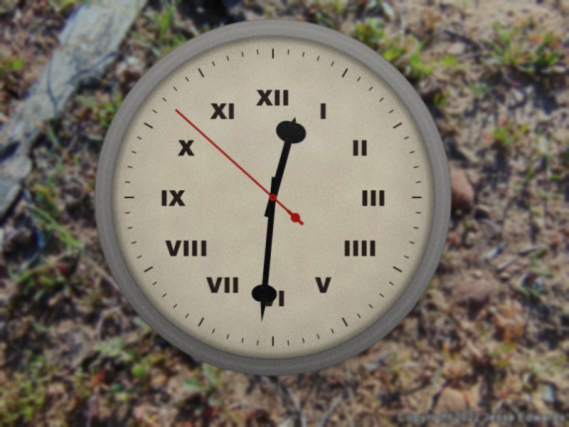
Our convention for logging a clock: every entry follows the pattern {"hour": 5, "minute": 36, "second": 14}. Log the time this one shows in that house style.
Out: {"hour": 12, "minute": 30, "second": 52}
